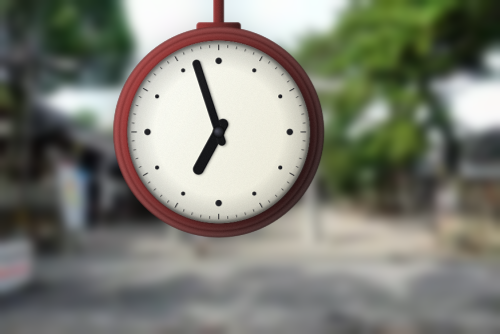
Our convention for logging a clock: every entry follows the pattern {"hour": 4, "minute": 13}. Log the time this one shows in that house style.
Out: {"hour": 6, "minute": 57}
